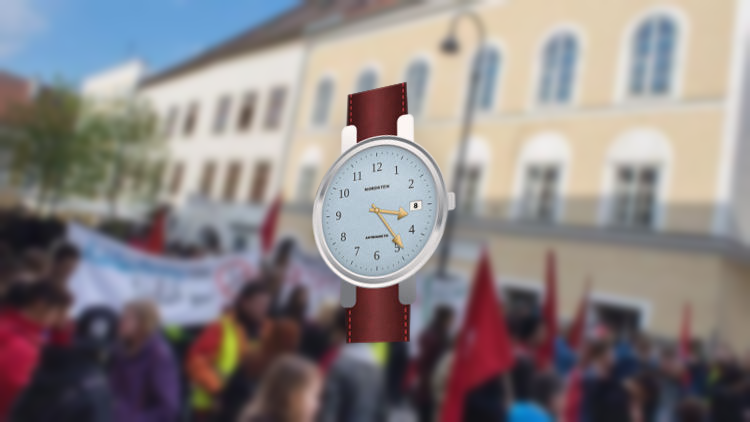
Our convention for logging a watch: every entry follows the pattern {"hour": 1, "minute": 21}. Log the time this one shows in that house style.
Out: {"hour": 3, "minute": 24}
